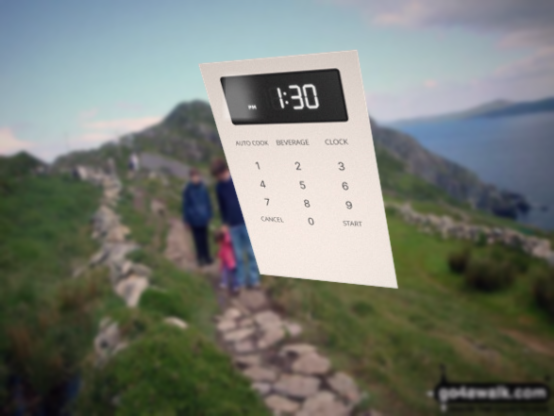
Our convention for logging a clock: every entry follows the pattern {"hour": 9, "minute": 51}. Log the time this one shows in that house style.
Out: {"hour": 1, "minute": 30}
